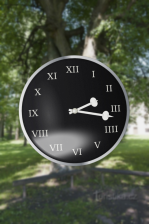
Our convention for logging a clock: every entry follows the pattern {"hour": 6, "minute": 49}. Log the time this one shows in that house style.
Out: {"hour": 2, "minute": 17}
